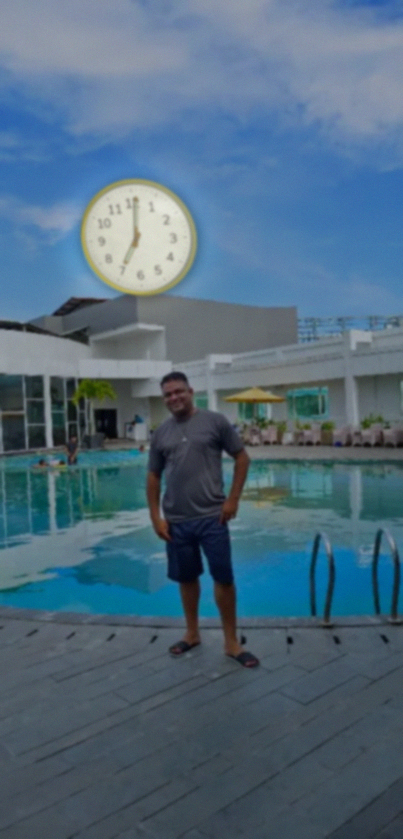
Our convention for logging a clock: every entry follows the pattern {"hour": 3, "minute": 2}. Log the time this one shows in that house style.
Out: {"hour": 7, "minute": 1}
